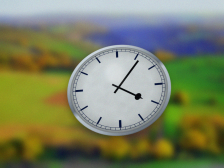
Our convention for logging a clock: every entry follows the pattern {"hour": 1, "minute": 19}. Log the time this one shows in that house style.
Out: {"hour": 4, "minute": 6}
